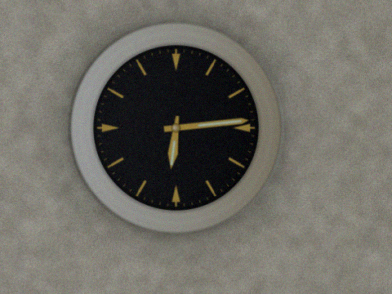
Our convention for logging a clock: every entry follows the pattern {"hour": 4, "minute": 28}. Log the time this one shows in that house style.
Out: {"hour": 6, "minute": 14}
